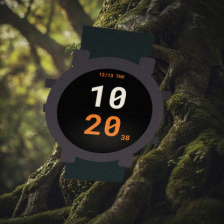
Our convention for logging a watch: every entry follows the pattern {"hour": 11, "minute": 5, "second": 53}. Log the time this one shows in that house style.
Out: {"hour": 10, "minute": 20, "second": 38}
